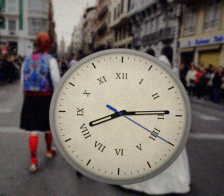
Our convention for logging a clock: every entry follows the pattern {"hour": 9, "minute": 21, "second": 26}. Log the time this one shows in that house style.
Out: {"hour": 8, "minute": 14, "second": 20}
